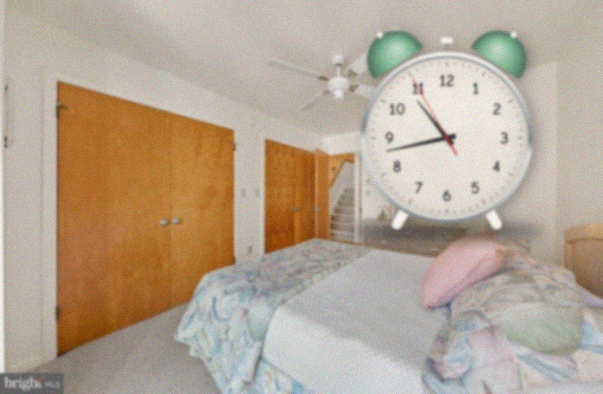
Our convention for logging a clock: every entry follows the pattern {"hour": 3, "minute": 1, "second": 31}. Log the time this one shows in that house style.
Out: {"hour": 10, "minute": 42, "second": 55}
